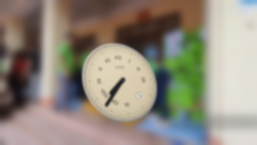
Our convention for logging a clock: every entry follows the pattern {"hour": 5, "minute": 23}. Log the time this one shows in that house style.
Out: {"hour": 7, "minute": 37}
